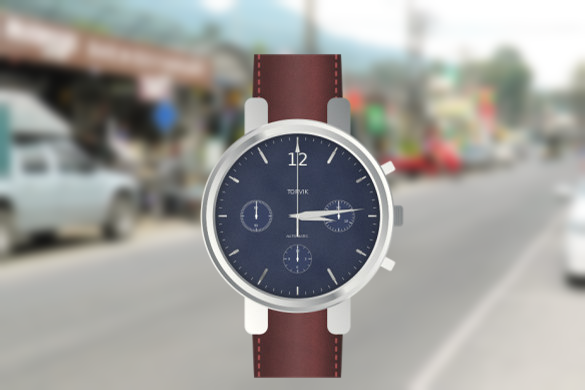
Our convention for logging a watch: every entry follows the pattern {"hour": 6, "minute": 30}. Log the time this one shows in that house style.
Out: {"hour": 3, "minute": 14}
